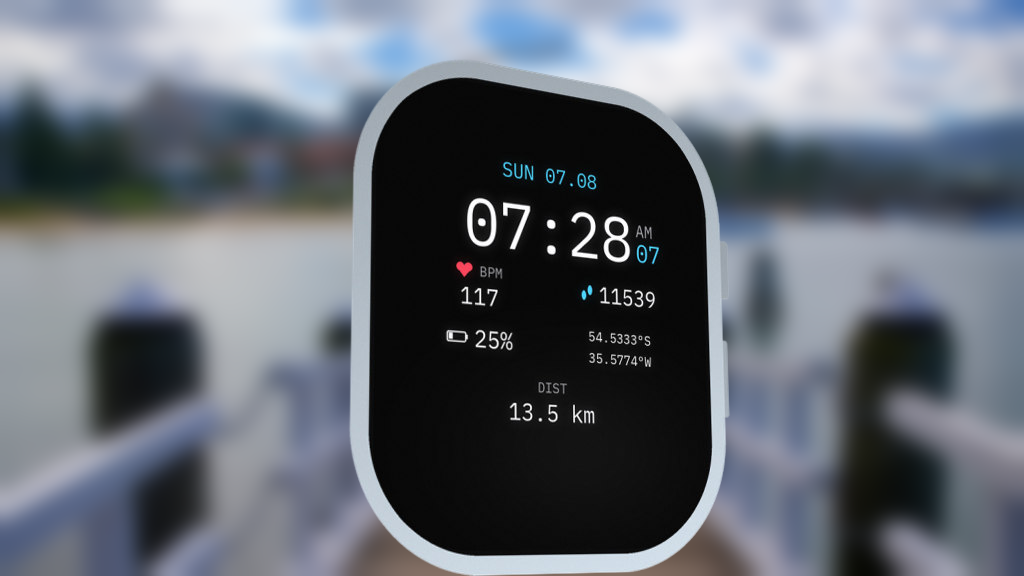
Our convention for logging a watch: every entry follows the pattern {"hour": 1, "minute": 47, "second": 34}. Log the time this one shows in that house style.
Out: {"hour": 7, "minute": 28, "second": 7}
